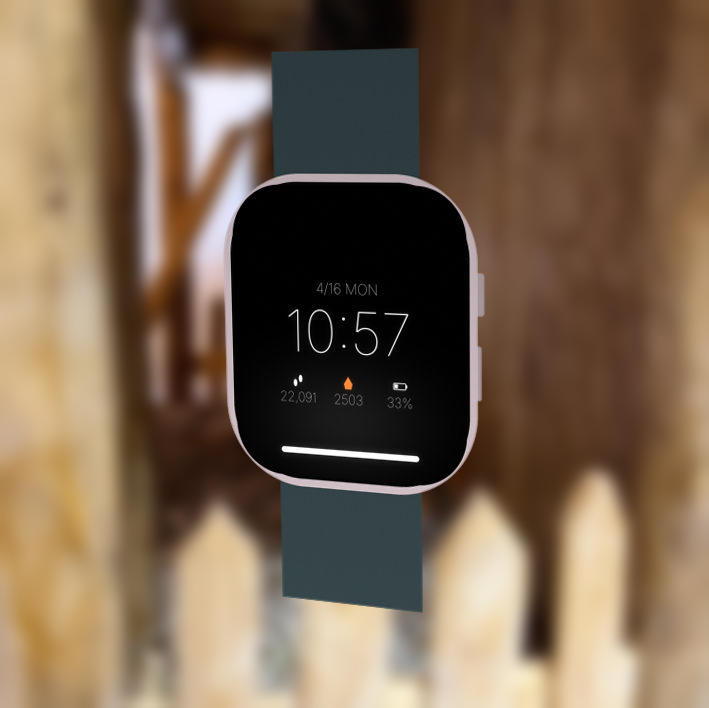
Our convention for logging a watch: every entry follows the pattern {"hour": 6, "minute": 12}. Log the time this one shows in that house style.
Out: {"hour": 10, "minute": 57}
